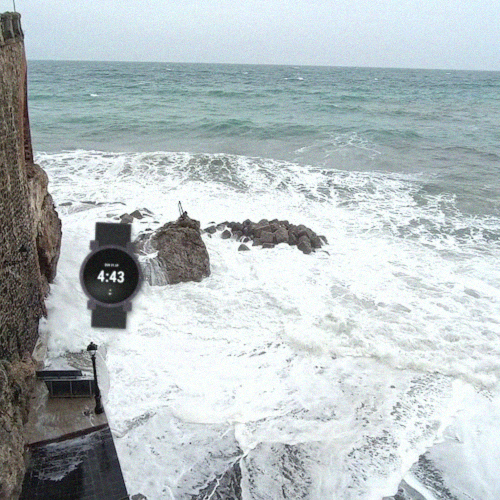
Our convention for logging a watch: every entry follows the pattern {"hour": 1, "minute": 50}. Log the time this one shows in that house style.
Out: {"hour": 4, "minute": 43}
